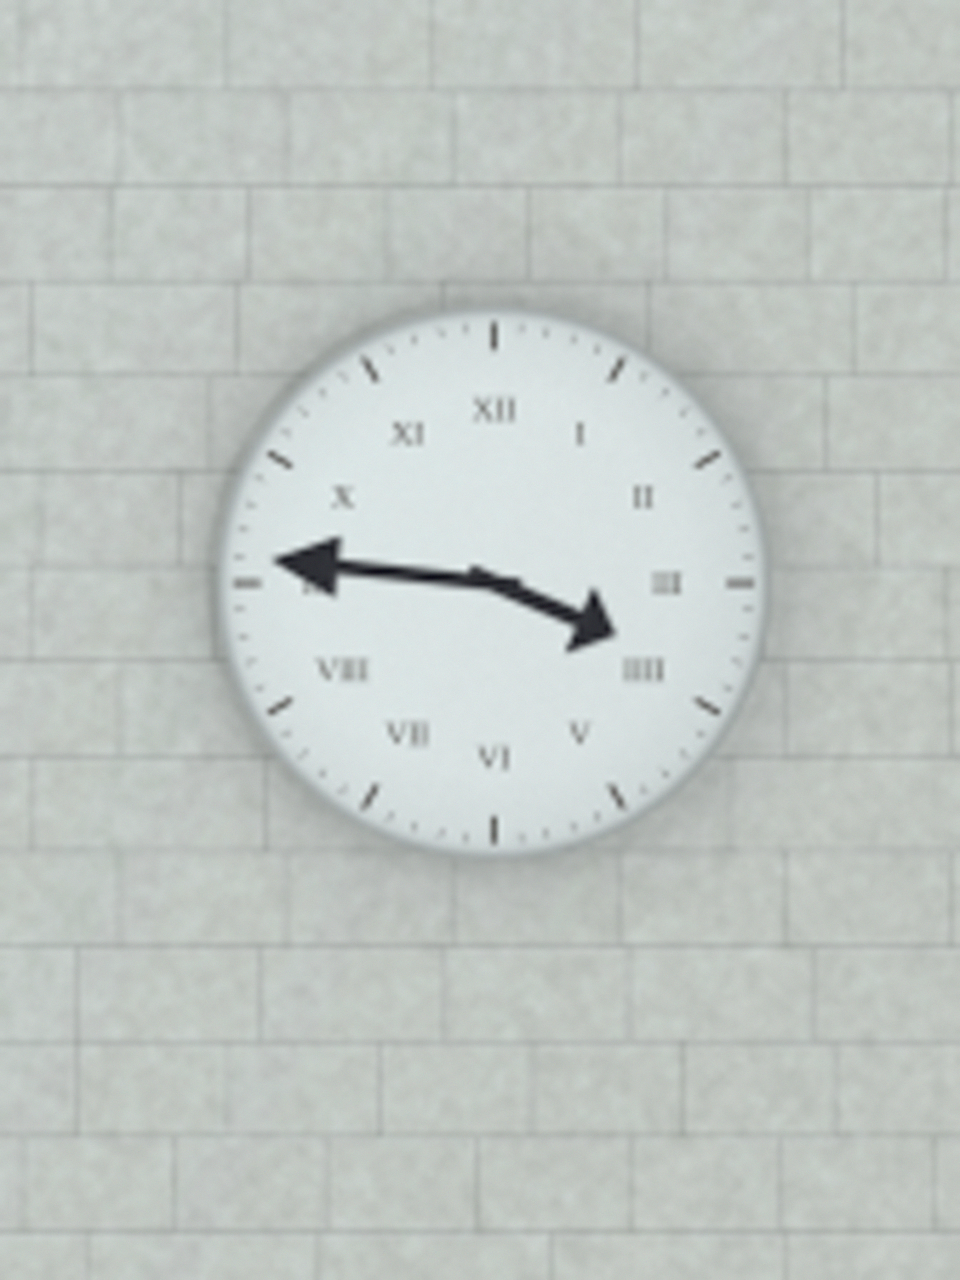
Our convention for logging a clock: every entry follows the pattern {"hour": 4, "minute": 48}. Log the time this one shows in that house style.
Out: {"hour": 3, "minute": 46}
